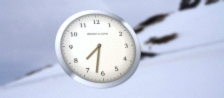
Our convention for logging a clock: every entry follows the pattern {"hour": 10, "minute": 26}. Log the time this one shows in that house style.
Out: {"hour": 7, "minute": 32}
